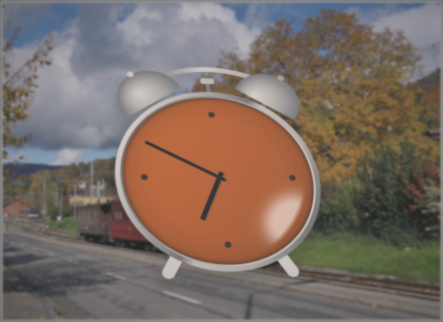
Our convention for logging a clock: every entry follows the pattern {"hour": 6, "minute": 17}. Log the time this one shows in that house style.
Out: {"hour": 6, "minute": 50}
